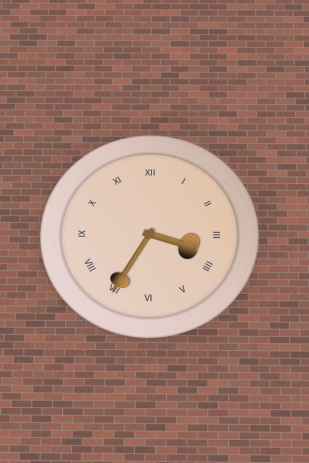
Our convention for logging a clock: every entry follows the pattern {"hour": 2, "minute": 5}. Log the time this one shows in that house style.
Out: {"hour": 3, "minute": 35}
